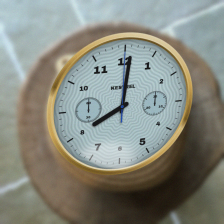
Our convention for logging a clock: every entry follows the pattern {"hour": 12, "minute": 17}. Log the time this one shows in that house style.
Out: {"hour": 8, "minute": 1}
